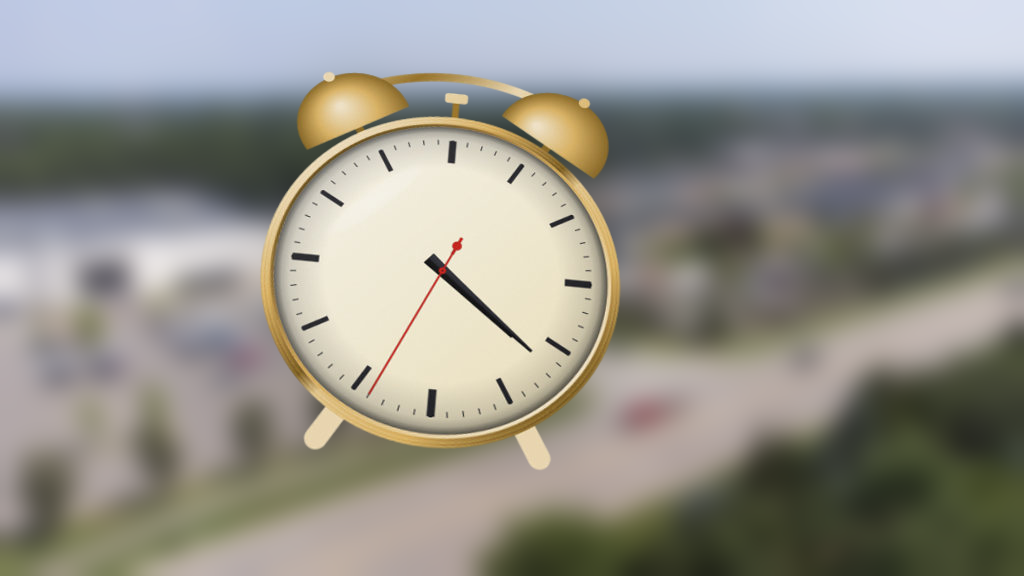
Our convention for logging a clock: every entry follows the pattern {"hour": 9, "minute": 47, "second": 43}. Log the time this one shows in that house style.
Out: {"hour": 4, "minute": 21, "second": 34}
